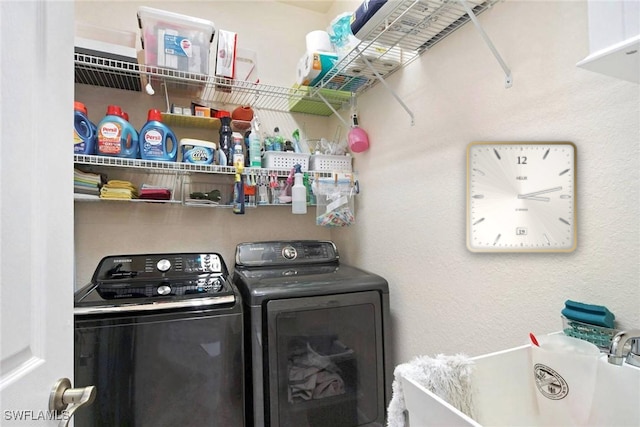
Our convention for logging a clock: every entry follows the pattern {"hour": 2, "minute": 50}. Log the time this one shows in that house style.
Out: {"hour": 3, "minute": 13}
